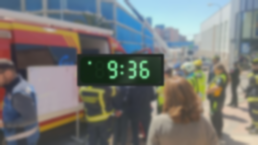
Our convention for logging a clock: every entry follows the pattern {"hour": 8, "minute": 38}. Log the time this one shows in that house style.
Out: {"hour": 9, "minute": 36}
